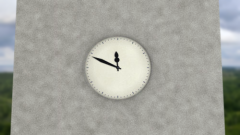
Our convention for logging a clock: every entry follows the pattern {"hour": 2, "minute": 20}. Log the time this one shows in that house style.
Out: {"hour": 11, "minute": 49}
